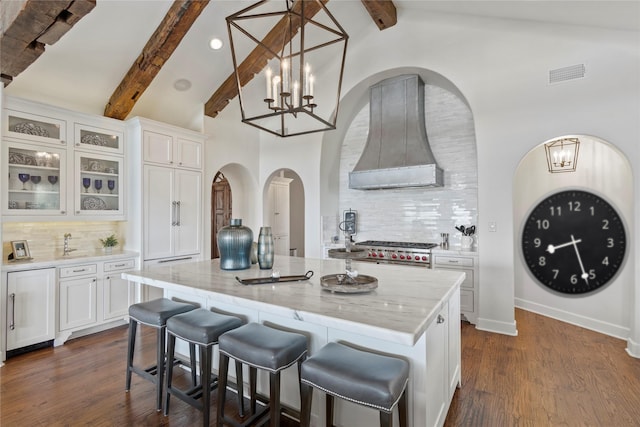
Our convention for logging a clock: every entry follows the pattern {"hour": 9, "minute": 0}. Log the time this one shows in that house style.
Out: {"hour": 8, "minute": 27}
